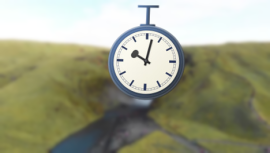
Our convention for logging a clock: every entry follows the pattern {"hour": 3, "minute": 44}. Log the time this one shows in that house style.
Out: {"hour": 10, "minute": 2}
